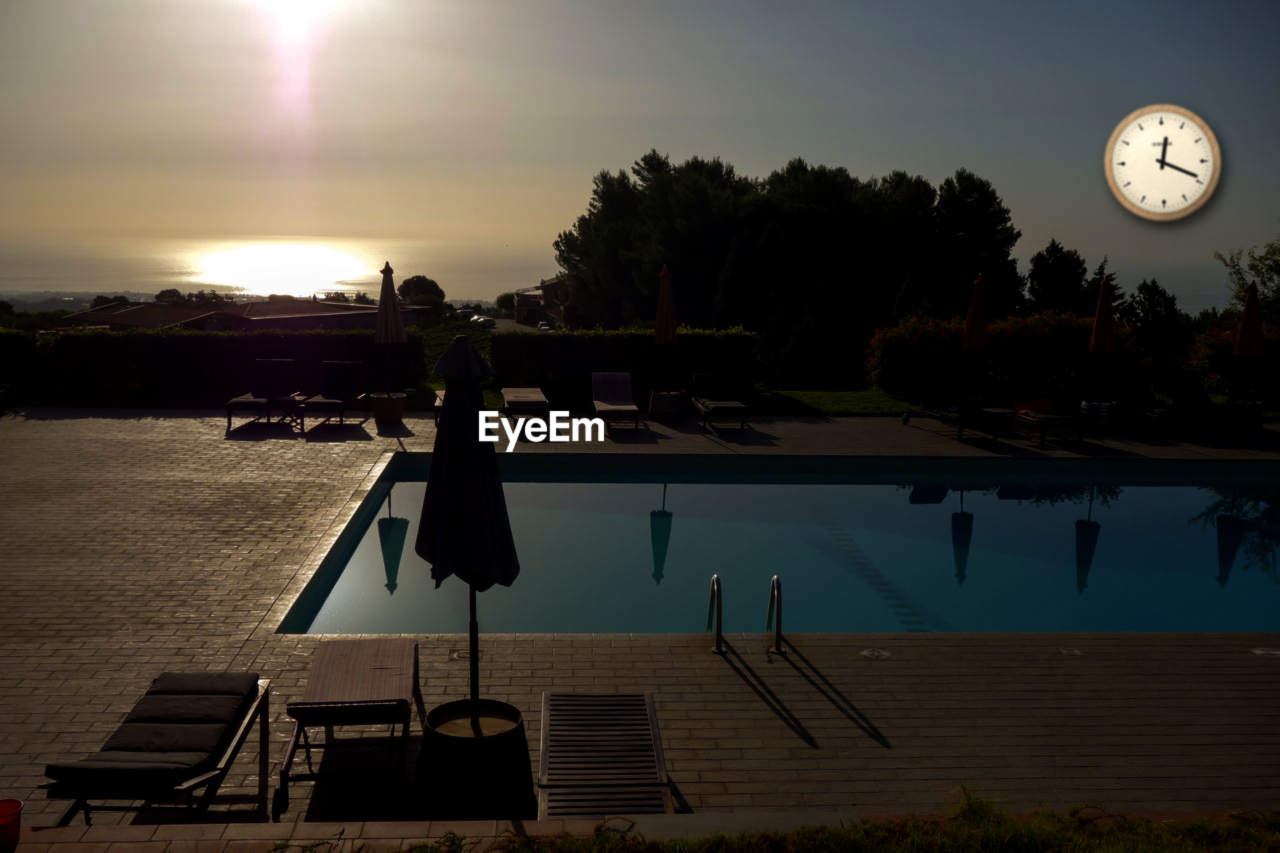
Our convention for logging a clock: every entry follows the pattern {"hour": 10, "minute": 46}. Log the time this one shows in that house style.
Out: {"hour": 12, "minute": 19}
